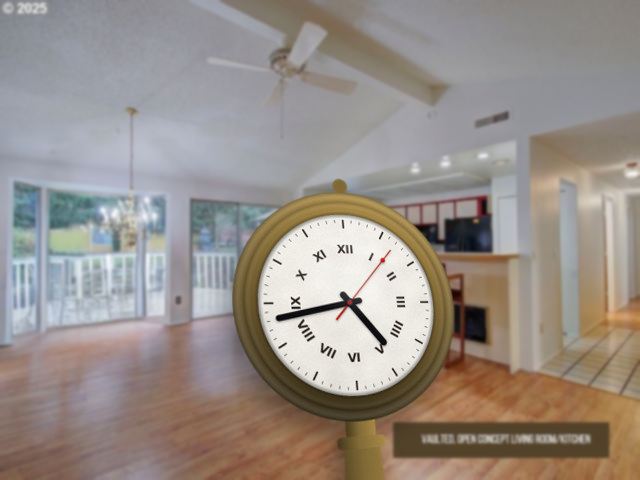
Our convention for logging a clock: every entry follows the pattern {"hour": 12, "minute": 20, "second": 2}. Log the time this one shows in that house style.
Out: {"hour": 4, "minute": 43, "second": 7}
